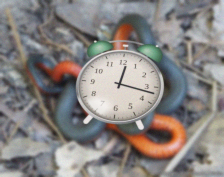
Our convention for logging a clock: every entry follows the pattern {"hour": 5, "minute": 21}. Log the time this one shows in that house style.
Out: {"hour": 12, "minute": 17}
